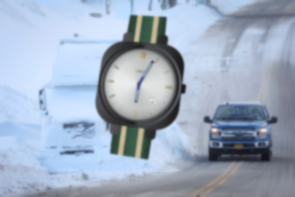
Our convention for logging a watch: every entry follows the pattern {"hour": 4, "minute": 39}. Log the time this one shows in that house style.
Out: {"hour": 6, "minute": 4}
